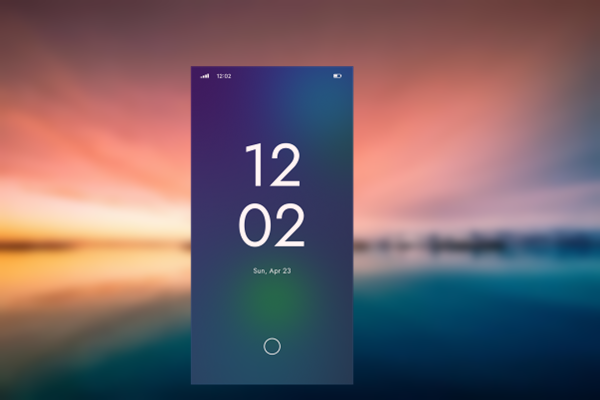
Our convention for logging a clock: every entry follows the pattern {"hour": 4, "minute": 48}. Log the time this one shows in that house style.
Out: {"hour": 12, "minute": 2}
